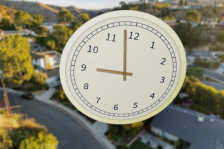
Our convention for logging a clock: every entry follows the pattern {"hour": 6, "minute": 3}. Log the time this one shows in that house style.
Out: {"hour": 8, "minute": 58}
